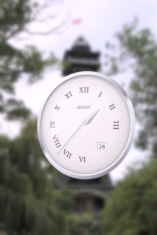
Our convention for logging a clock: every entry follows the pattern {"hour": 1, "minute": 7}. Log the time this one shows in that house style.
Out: {"hour": 1, "minute": 37}
